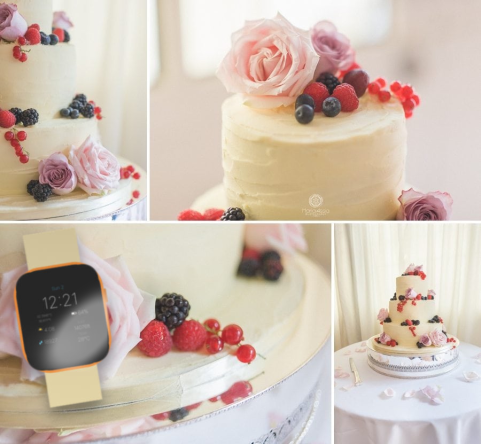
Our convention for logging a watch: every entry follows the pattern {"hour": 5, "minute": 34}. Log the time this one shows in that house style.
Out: {"hour": 12, "minute": 21}
